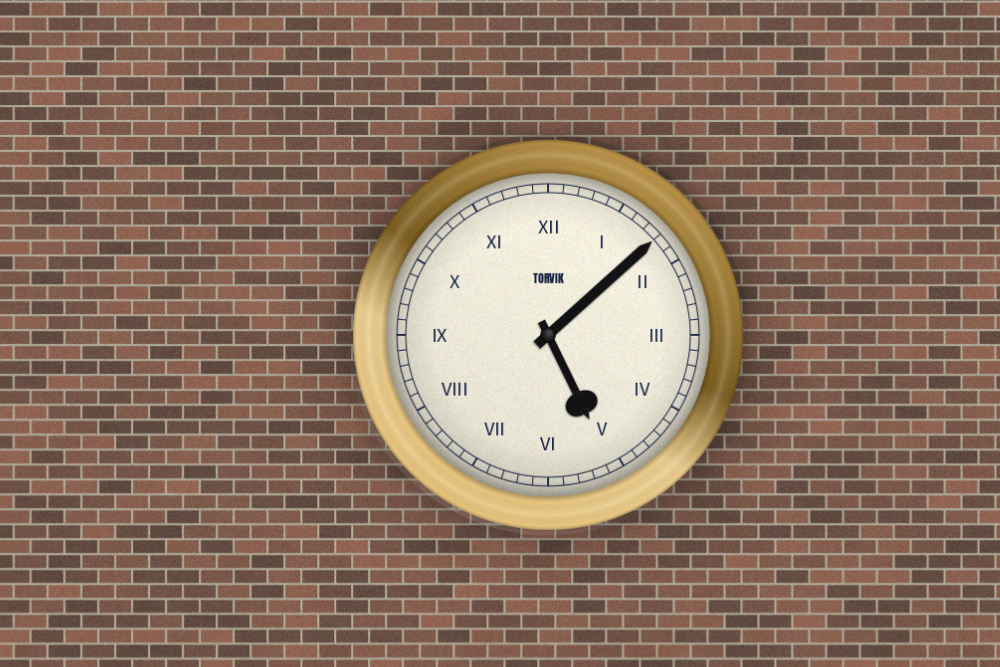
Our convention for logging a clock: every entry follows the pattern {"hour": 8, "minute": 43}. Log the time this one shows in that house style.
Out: {"hour": 5, "minute": 8}
